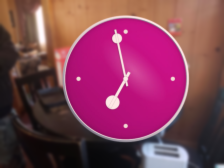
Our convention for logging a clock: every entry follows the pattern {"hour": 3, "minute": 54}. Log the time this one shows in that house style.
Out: {"hour": 6, "minute": 58}
